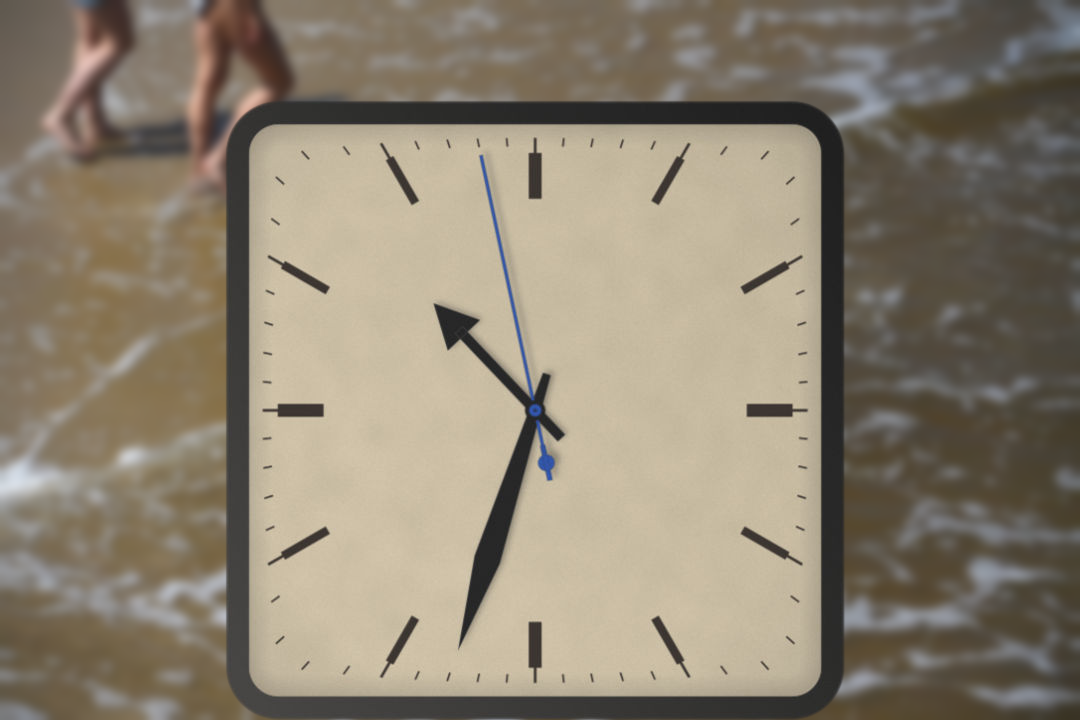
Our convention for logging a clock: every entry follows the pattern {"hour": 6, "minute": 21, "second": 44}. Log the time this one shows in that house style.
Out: {"hour": 10, "minute": 32, "second": 58}
